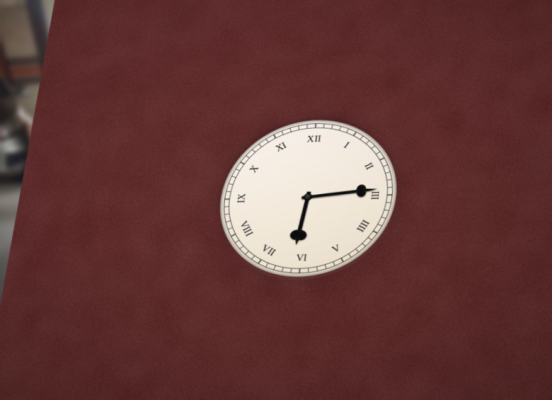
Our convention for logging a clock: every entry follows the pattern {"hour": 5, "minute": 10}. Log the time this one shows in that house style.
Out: {"hour": 6, "minute": 14}
